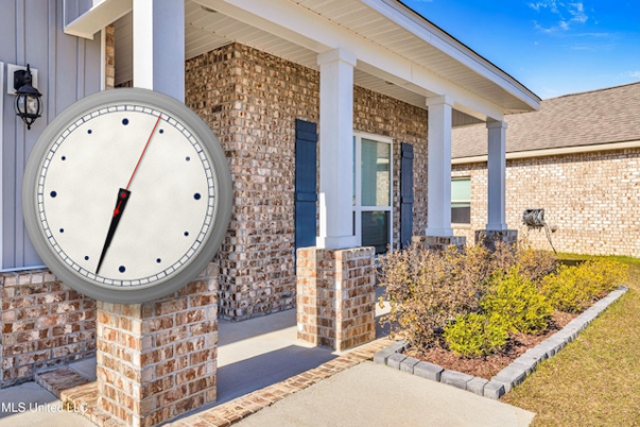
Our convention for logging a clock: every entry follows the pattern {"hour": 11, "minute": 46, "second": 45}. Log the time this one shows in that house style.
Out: {"hour": 6, "minute": 33, "second": 4}
